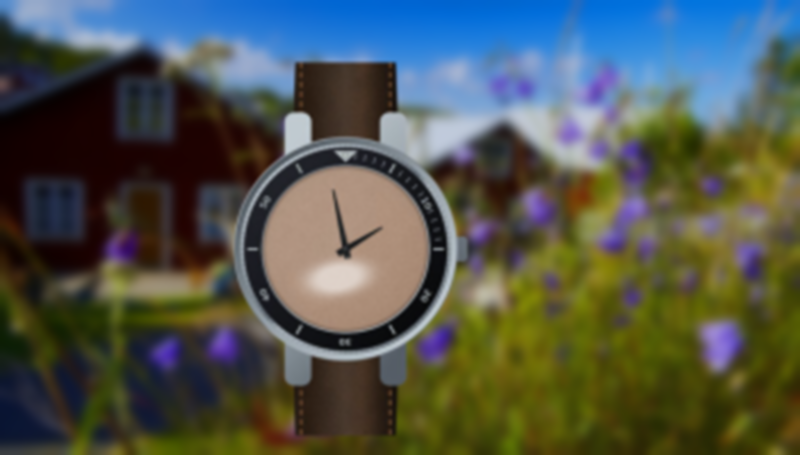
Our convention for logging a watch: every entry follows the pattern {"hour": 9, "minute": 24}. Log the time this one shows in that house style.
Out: {"hour": 1, "minute": 58}
